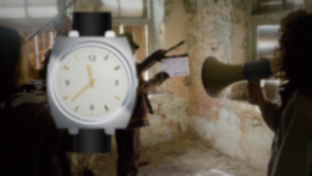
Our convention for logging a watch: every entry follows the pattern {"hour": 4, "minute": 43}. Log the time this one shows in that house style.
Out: {"hour": 11, "minute": 38}
